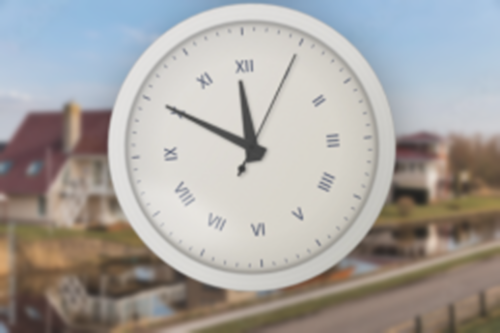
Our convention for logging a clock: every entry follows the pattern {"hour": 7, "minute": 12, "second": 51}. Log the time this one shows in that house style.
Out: {"hour": 11, "minute": 50, "second": 5}
